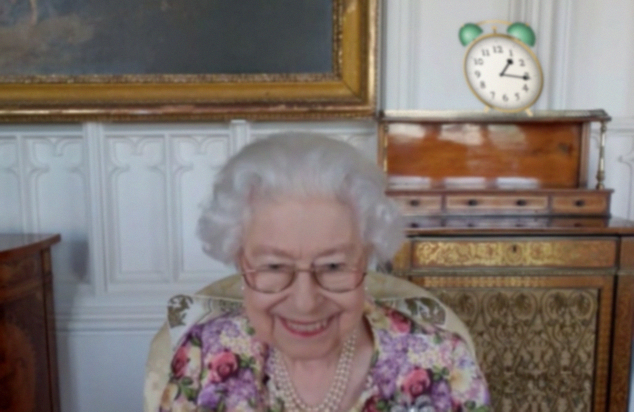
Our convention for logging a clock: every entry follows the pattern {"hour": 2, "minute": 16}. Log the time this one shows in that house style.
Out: {"hour": 1, "minute": 16}
